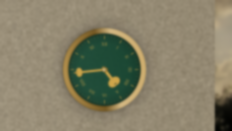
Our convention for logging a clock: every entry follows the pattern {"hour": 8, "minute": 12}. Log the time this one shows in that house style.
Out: {"hour": 4, "minute": 44}
